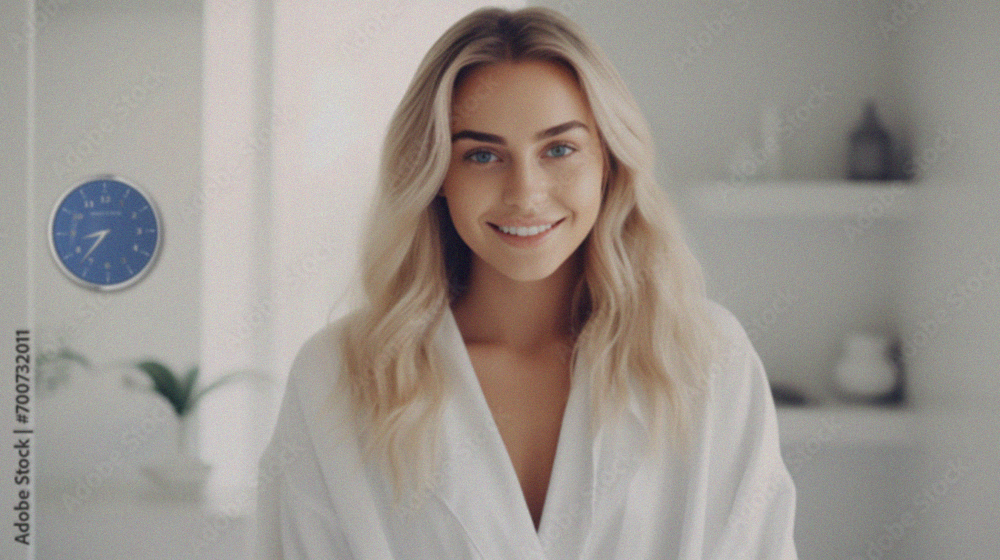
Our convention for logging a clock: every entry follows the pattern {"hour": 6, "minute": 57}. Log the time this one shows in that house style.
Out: {"hour": 8, "minute": 37}
